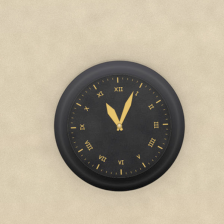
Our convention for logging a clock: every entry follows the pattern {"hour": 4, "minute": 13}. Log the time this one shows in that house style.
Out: {"hour": 11, "minute": 4}
